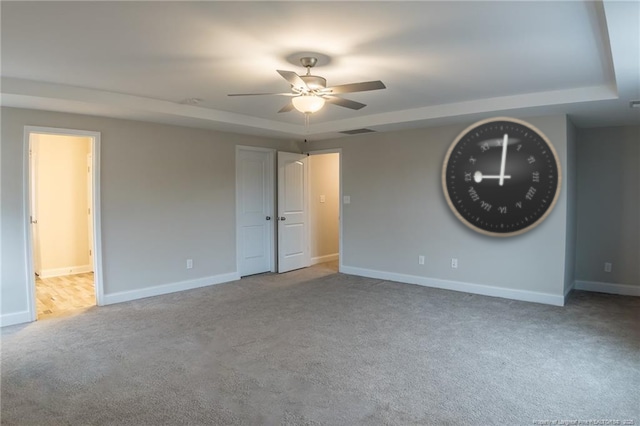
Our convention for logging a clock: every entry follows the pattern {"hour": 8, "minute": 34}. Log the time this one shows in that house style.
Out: {"hour": 9, "minute": 1}
